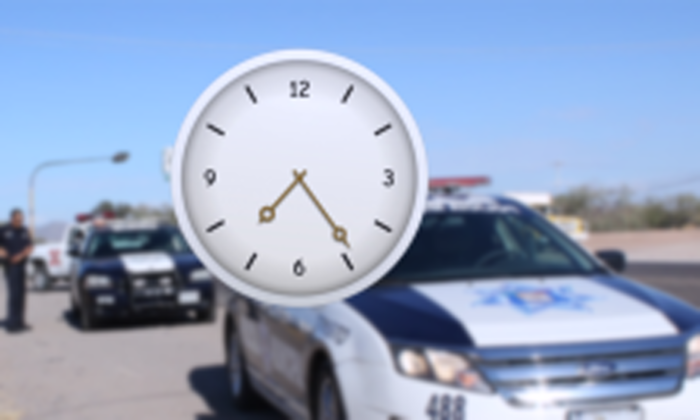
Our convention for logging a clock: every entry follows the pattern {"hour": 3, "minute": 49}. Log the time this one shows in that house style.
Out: {"hour": 7, "minute": 24}
